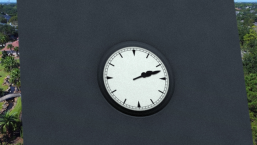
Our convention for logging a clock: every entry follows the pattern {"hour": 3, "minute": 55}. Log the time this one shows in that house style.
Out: {"hour": 2, "minute": 12}
